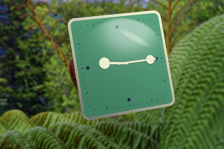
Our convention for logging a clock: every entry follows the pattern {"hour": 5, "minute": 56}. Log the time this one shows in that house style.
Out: {"hour": 9, "minute": 15}
